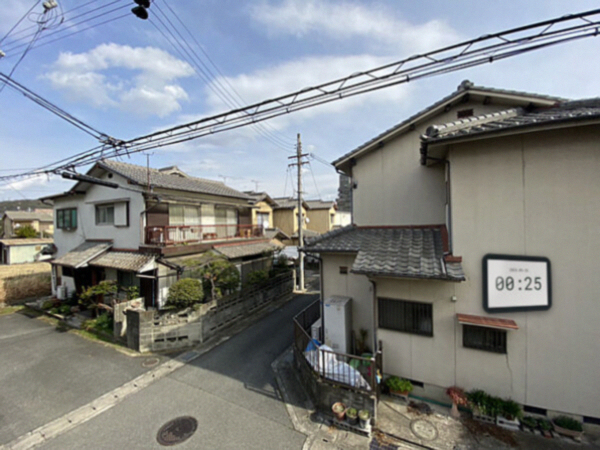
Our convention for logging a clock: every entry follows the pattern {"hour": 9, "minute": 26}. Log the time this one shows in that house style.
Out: {"hour": 0, "minute": 25}
